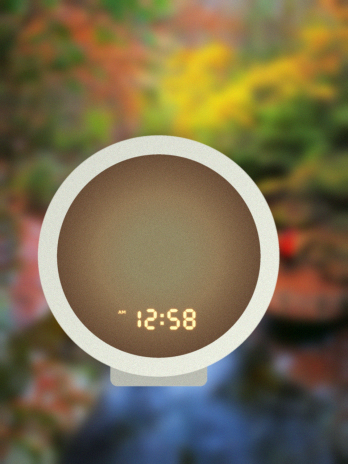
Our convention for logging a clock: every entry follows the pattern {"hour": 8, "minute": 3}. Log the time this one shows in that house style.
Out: {"hour": 12, "minute": 58}
